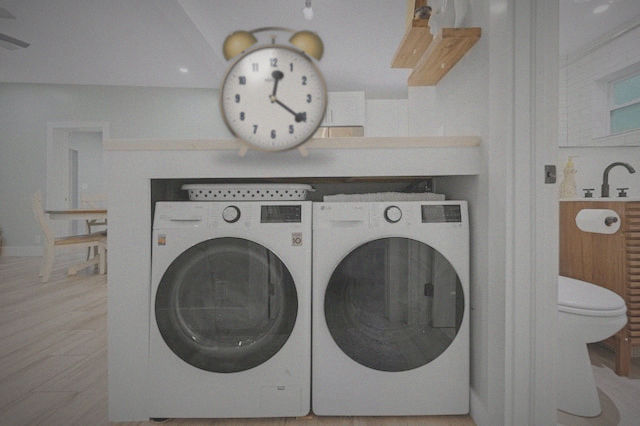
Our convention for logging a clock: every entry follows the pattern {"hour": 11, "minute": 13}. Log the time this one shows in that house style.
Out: {"hour": 12, "minute": 21}
